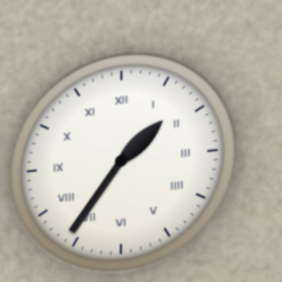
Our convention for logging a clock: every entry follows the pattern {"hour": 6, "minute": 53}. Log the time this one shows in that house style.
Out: {"hour": 1, "minute": 36}
